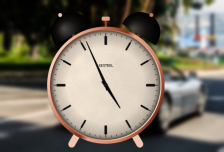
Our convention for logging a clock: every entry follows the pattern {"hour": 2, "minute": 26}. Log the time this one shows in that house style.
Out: {"hour": 4, "minute": 56}
